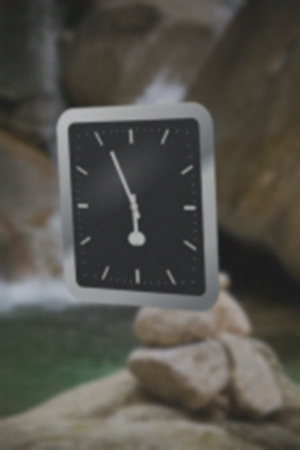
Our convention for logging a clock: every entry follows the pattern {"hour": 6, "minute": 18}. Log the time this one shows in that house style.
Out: {"hour": 5, "minute": 56}
